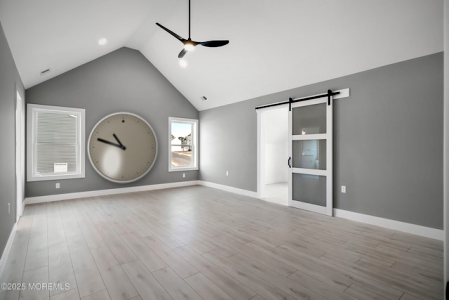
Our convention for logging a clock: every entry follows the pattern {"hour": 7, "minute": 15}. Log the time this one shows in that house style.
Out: {"hour": 10, "minute": 48}
